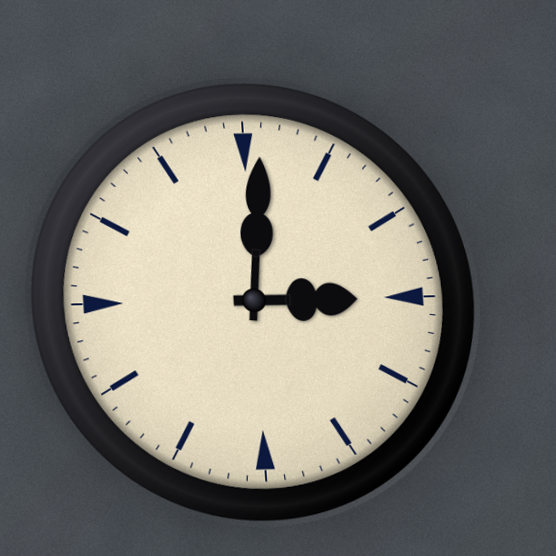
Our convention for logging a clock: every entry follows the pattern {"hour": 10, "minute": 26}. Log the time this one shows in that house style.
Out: {"hour": 3, "minute": 1}
